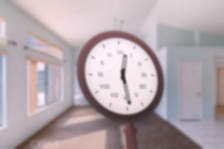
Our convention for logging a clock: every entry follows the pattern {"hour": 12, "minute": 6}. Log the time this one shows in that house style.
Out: {"hour": 12, "minute": 29}
